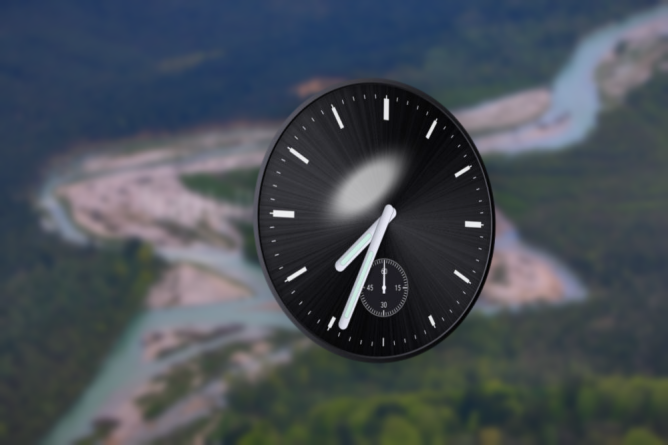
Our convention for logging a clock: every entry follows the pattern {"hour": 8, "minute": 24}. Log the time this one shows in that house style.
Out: {"hour": 7, "minute": 34}
